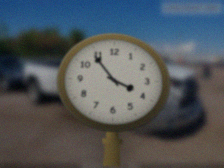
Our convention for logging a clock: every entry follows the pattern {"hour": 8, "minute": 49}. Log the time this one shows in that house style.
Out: {"hour": 3, "minute": 54}
